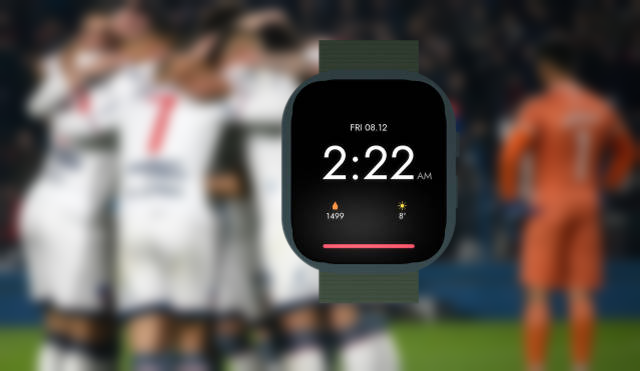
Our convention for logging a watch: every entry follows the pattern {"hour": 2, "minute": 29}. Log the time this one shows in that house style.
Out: {"hour": 2, "minute": 22}
